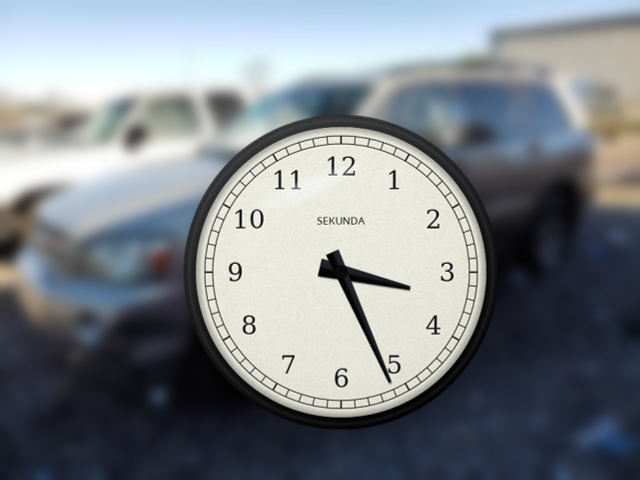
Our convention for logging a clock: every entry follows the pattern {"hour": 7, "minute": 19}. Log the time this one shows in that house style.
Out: {"hour": 3, "minute": 26}
